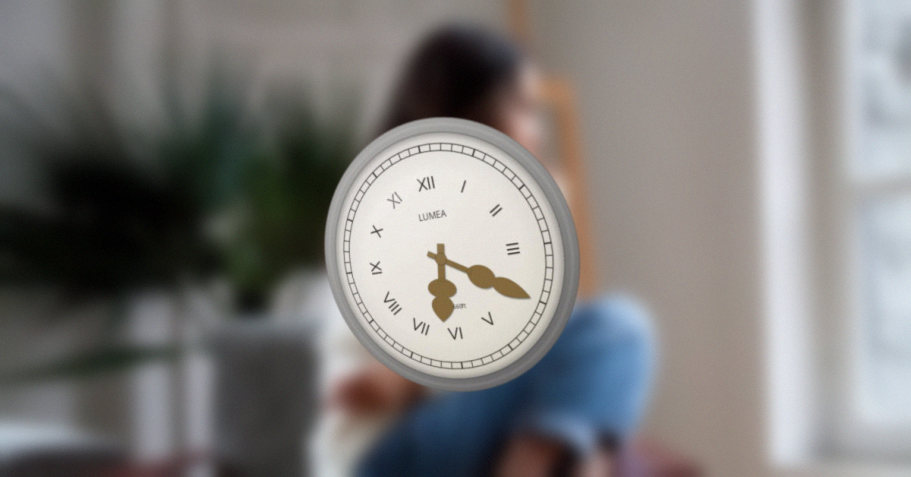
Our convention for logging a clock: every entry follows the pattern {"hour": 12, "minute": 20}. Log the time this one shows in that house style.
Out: {"hour": 6, "minute": 20}
